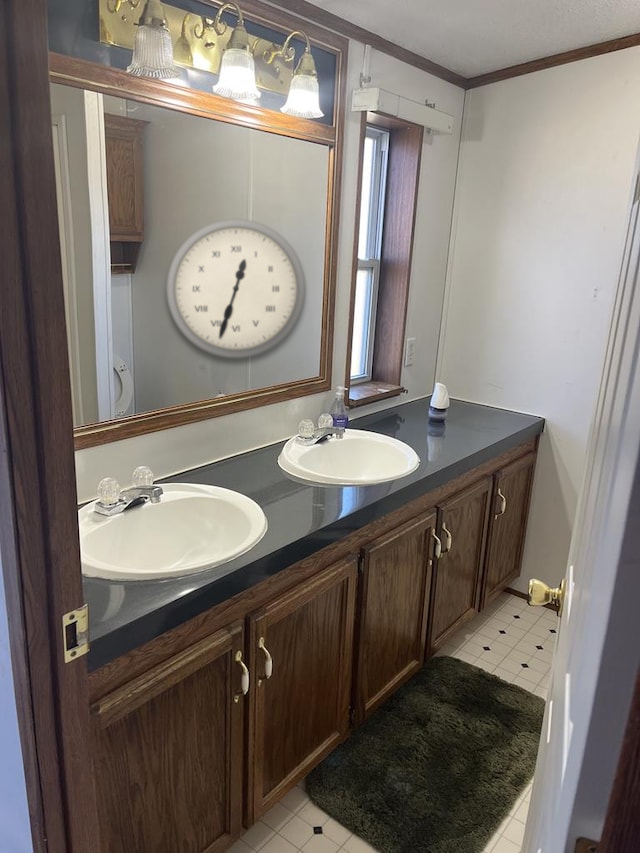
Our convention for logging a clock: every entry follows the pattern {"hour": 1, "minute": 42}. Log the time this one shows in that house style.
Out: {"hour": 12, "minute": 33}
